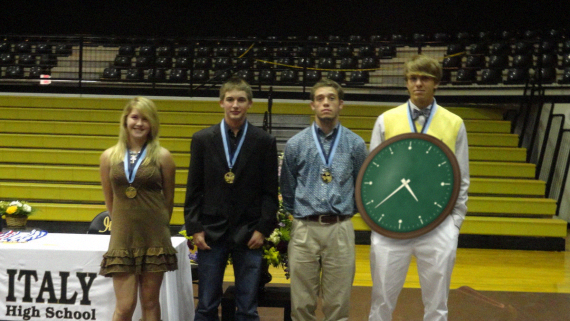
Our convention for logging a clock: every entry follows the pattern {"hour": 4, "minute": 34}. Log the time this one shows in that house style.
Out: {"hour": 4, "minute": 38}
